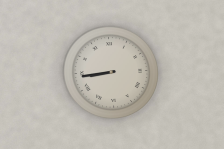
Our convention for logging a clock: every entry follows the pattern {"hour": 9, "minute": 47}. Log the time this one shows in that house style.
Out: {"hour": 8, "minute": 44}
